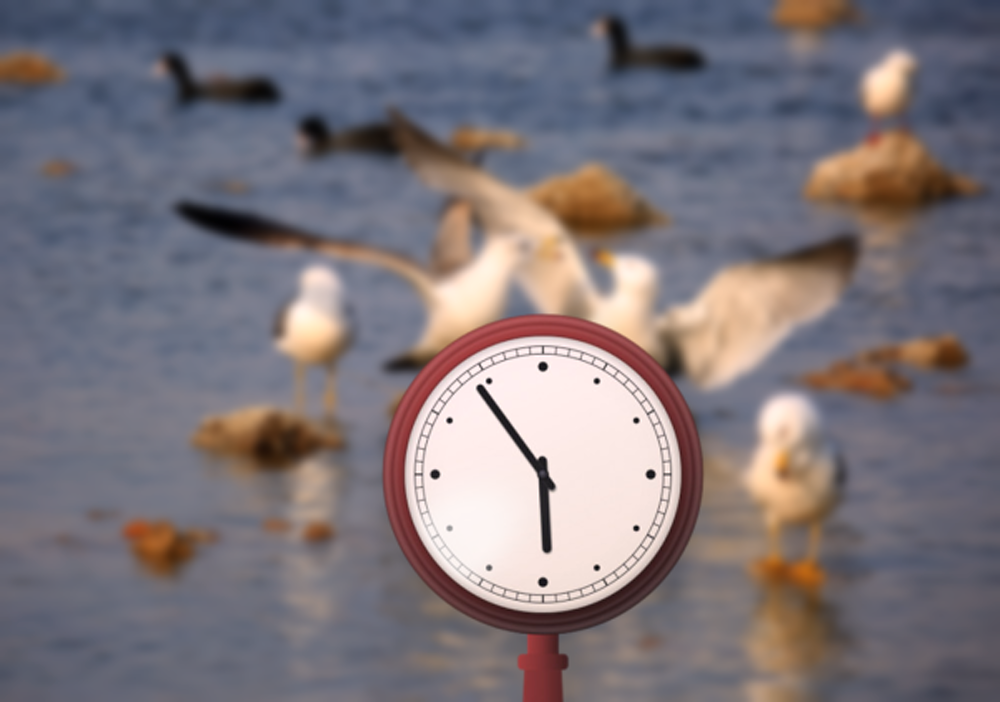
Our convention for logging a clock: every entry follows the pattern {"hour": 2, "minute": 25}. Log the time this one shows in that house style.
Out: {"hour": 5, "minute": 54}
